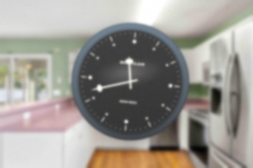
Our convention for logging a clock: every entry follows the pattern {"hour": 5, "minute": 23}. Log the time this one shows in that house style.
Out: {"hour": 11, "minute": 42}
